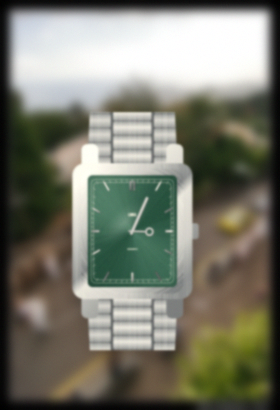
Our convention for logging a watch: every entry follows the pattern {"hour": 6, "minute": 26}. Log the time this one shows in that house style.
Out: {"hour": 3, "minute": 4}
